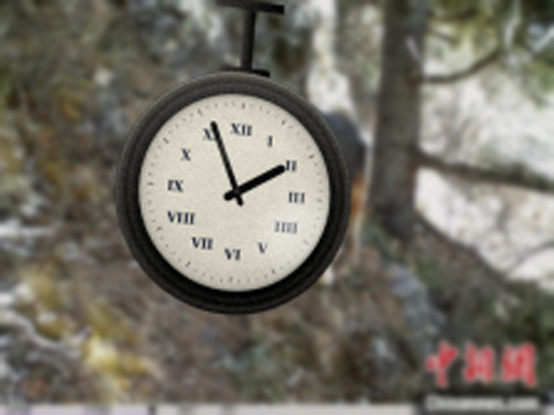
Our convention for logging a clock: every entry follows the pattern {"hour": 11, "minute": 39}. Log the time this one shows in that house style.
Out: {"hour": 1, "minute": 56}
